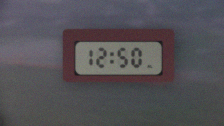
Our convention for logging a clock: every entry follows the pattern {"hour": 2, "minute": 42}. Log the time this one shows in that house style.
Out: {"hour": 12, "minute": 50}
